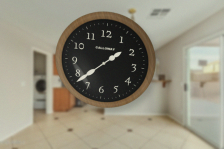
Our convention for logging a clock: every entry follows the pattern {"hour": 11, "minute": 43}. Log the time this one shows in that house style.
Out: {"hour": 1, "minute": 38}
